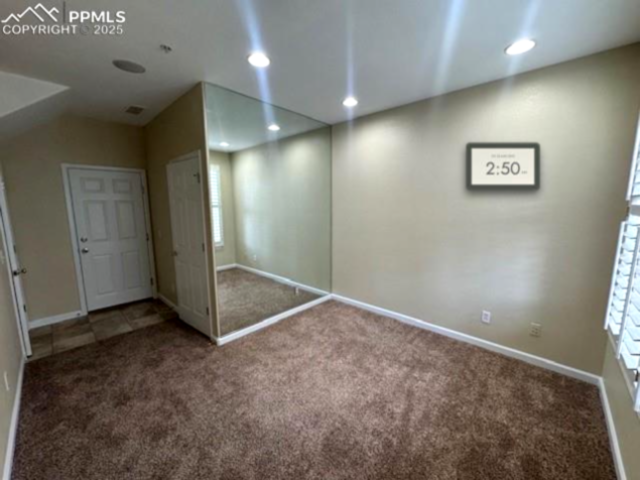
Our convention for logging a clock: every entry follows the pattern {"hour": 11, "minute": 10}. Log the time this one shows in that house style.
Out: {"hour": 2, "minute": 50}
